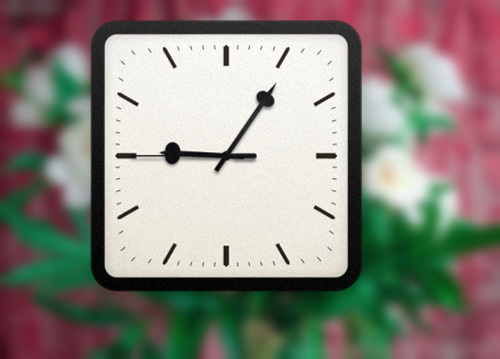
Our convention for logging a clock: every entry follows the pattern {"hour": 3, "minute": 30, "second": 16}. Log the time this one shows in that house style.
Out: {"hour": 9, "minute": 5, "second": 45}
